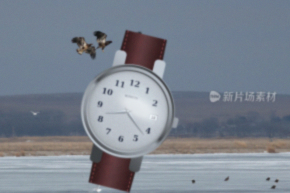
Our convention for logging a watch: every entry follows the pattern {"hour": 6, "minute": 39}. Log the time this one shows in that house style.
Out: {"hour": 8, "minute": 22}
